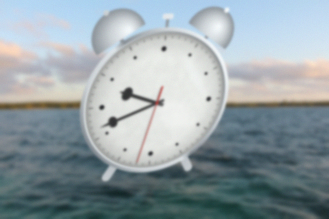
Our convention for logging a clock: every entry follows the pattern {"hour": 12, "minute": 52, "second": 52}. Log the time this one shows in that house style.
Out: {"hour": 9, "minute": 41, "second": 32}
